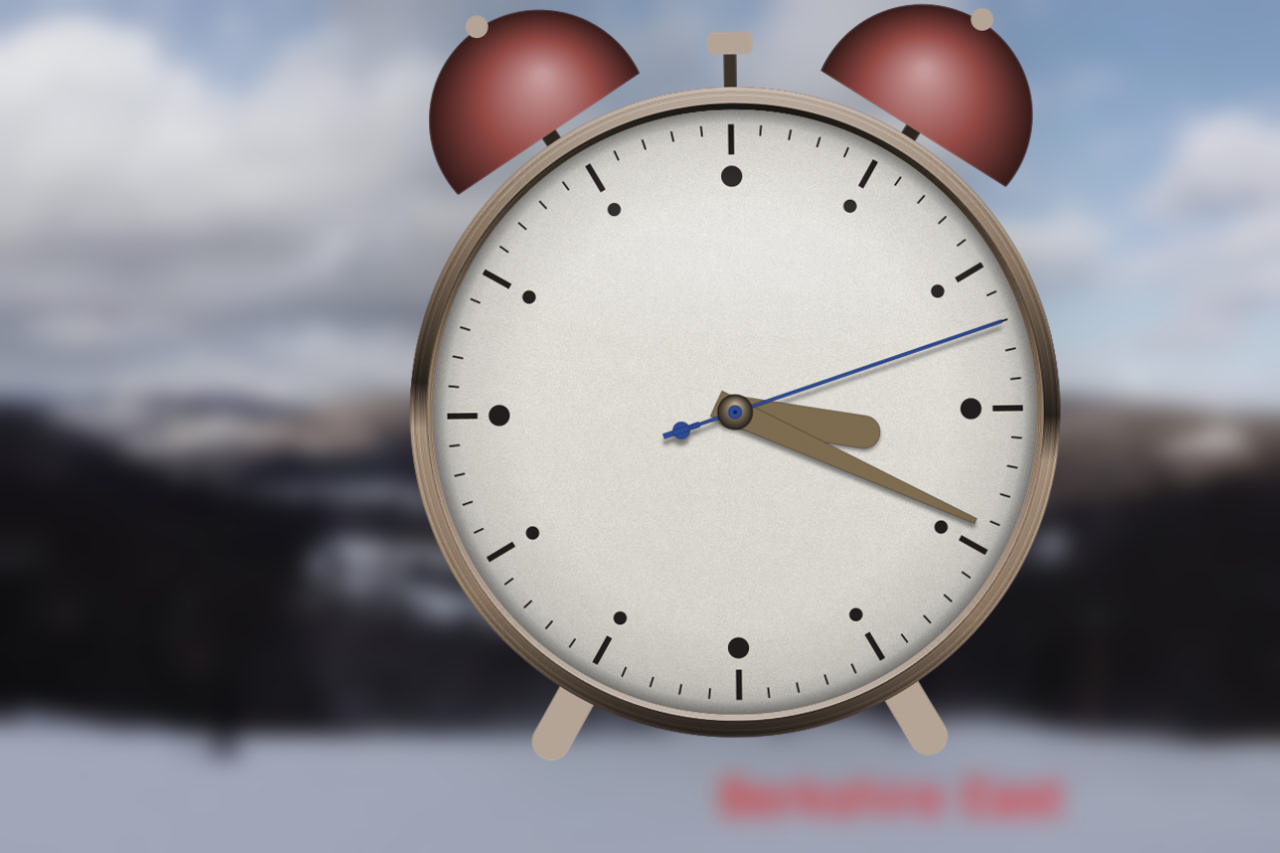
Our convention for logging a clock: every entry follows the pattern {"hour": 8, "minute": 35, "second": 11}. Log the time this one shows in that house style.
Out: {"hour": 3, "minute": 19, "second": 12}
